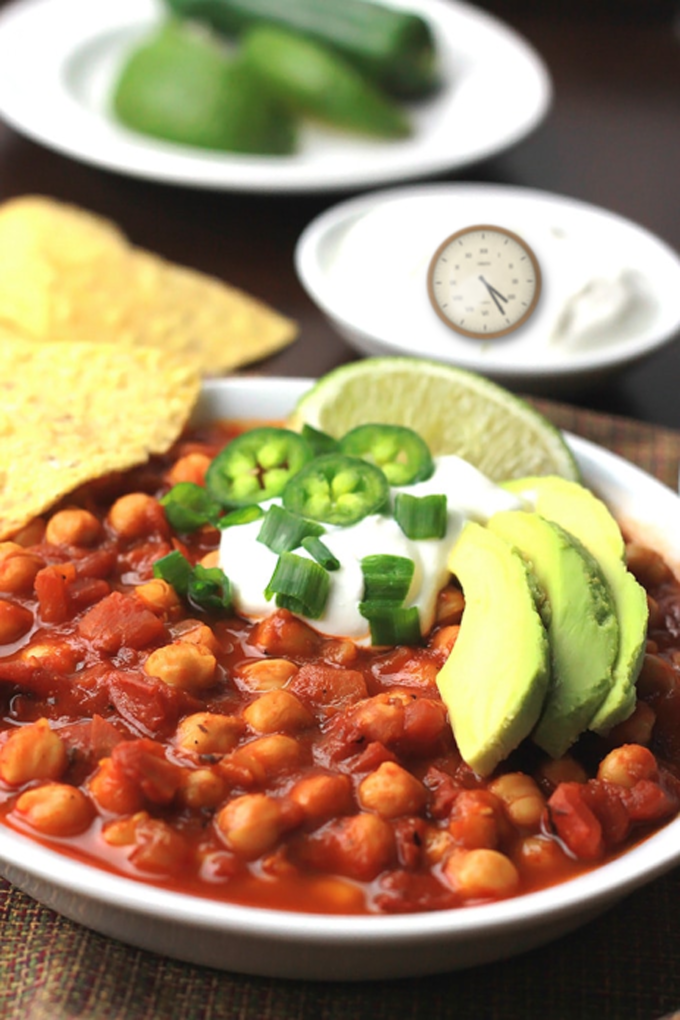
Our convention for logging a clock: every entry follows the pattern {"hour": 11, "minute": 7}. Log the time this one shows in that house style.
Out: {"hour": 4, "minute": 25}
